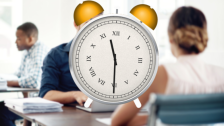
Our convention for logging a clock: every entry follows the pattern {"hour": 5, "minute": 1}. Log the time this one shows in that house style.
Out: {"hour": 11, "minute": 30}
